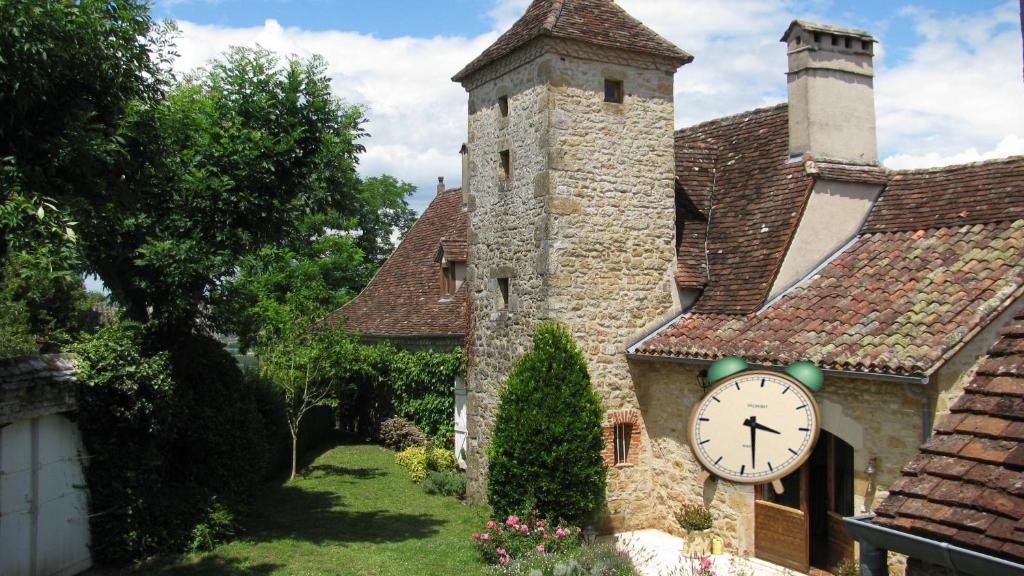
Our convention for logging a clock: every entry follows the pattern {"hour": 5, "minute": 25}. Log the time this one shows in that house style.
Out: {"hour": 3, "minute": 28}
